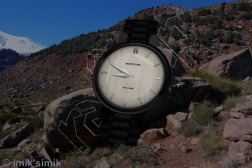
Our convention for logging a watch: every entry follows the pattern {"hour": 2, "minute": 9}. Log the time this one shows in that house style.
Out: {"hour": 8, "minute": 49}
